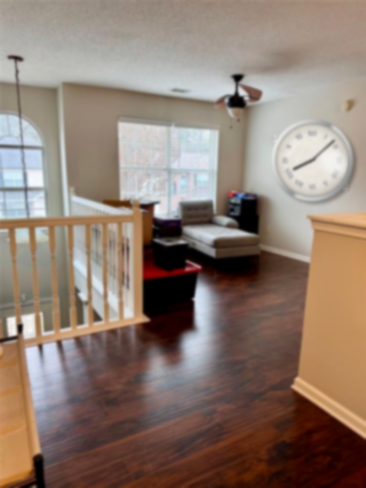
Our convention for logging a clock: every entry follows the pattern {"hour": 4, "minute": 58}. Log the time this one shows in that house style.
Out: {"hour": 8, "minute": 8}
